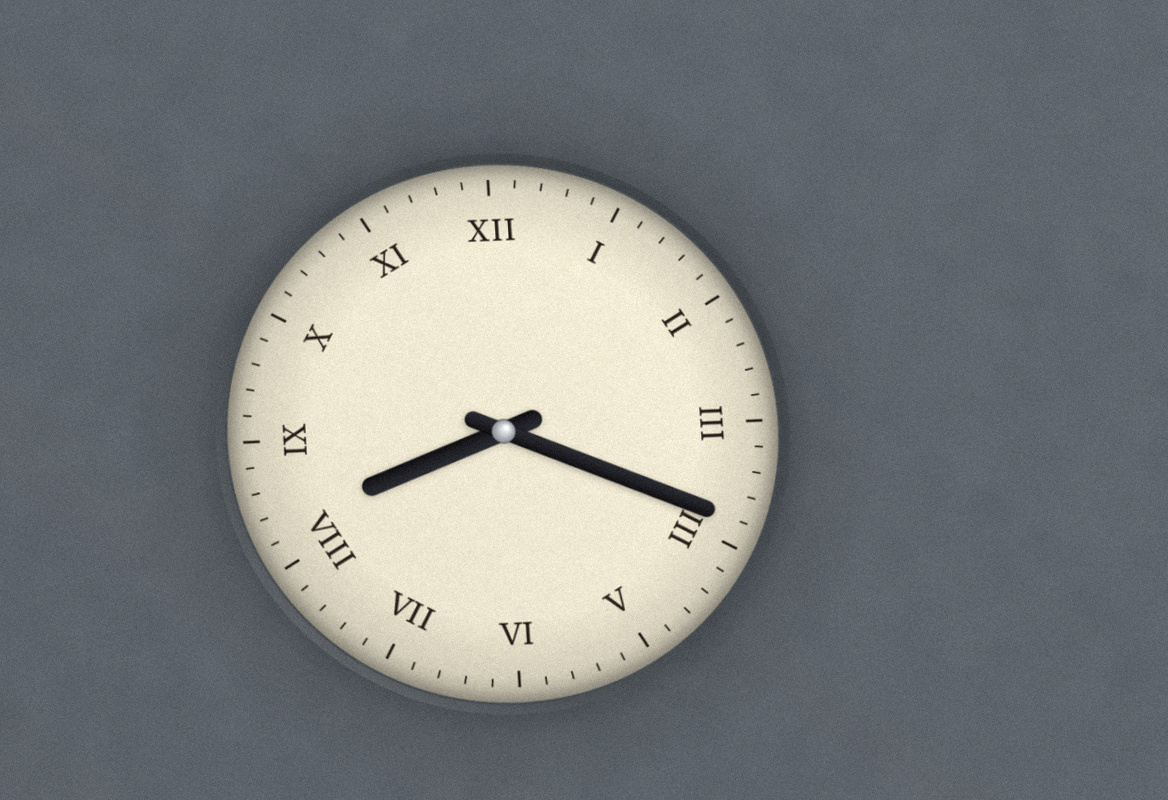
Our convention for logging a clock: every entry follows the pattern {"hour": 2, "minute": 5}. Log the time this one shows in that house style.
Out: {"hour": 8, "minute": 19}
